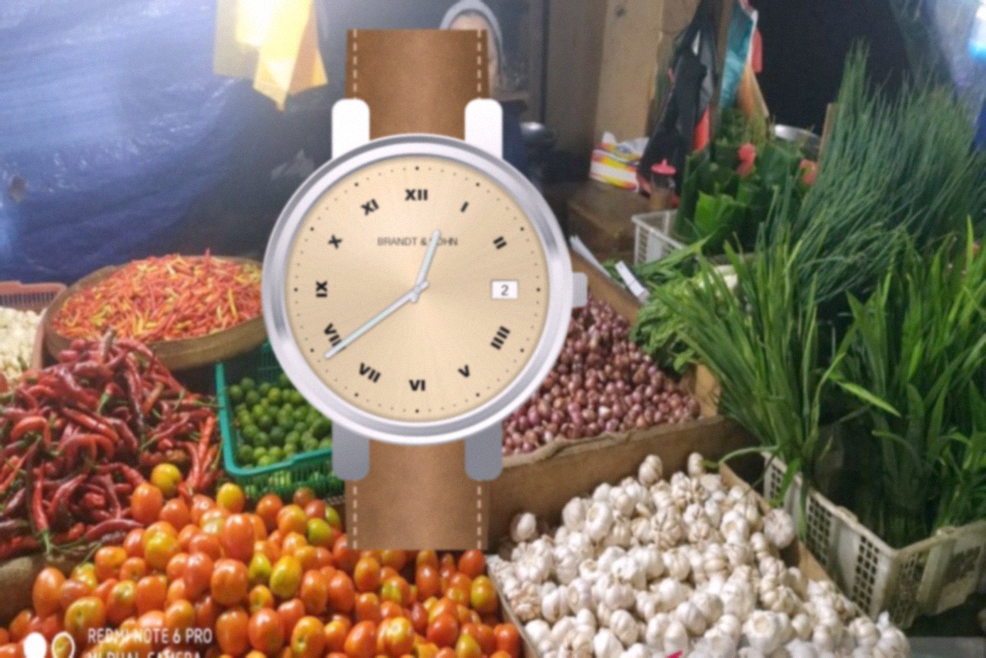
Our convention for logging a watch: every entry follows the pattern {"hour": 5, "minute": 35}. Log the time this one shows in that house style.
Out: {"hour": 12, "minute": 39}
